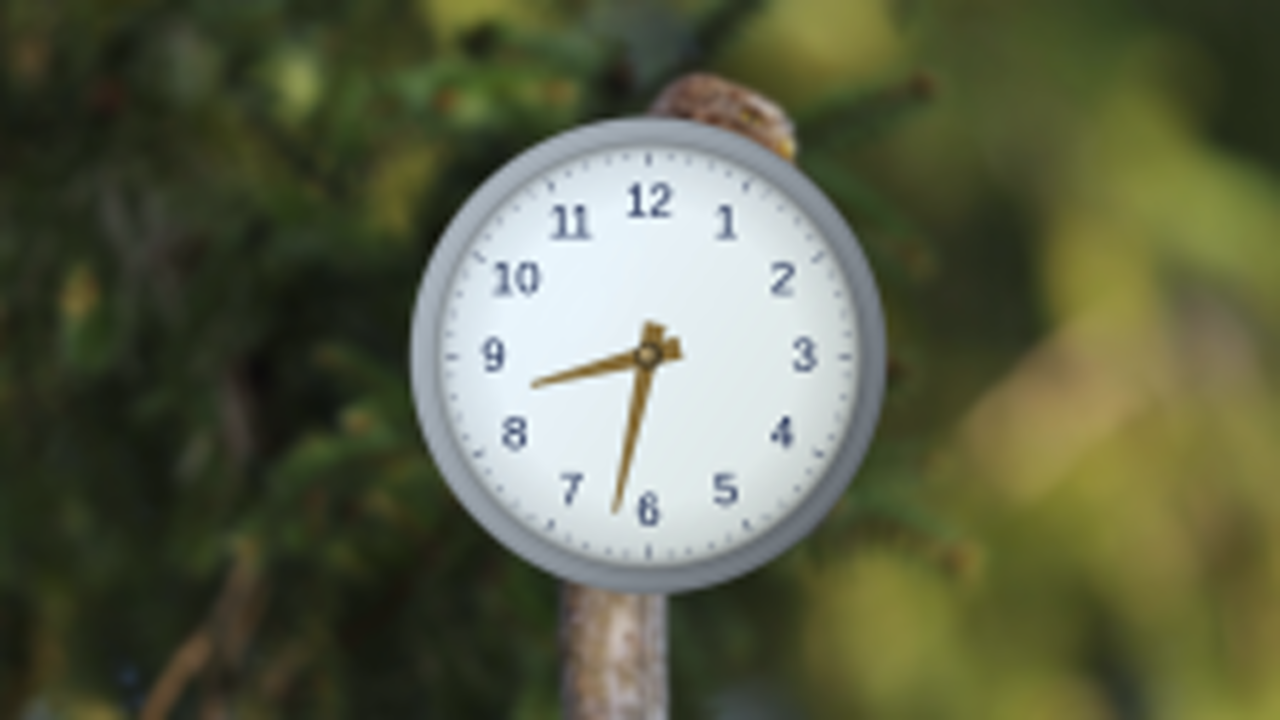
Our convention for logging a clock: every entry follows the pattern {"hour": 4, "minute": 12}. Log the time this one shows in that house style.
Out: {"hour": 8, "minute": 32}
